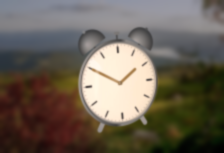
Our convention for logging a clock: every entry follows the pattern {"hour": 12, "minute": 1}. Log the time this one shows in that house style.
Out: {"hour": 1, "minute": 50}
